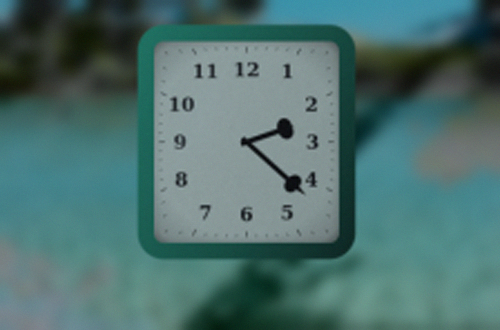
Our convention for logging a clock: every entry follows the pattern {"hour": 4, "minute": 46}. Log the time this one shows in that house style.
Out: {"hour": 2, "minute": 22}
